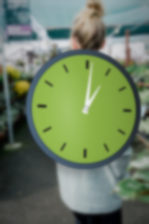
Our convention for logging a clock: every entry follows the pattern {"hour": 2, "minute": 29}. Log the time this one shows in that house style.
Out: {"hour": 1, "minute": 1}
